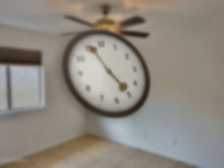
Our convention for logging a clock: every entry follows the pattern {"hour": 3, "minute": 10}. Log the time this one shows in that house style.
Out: {"hour": 4, "minute": 56}
